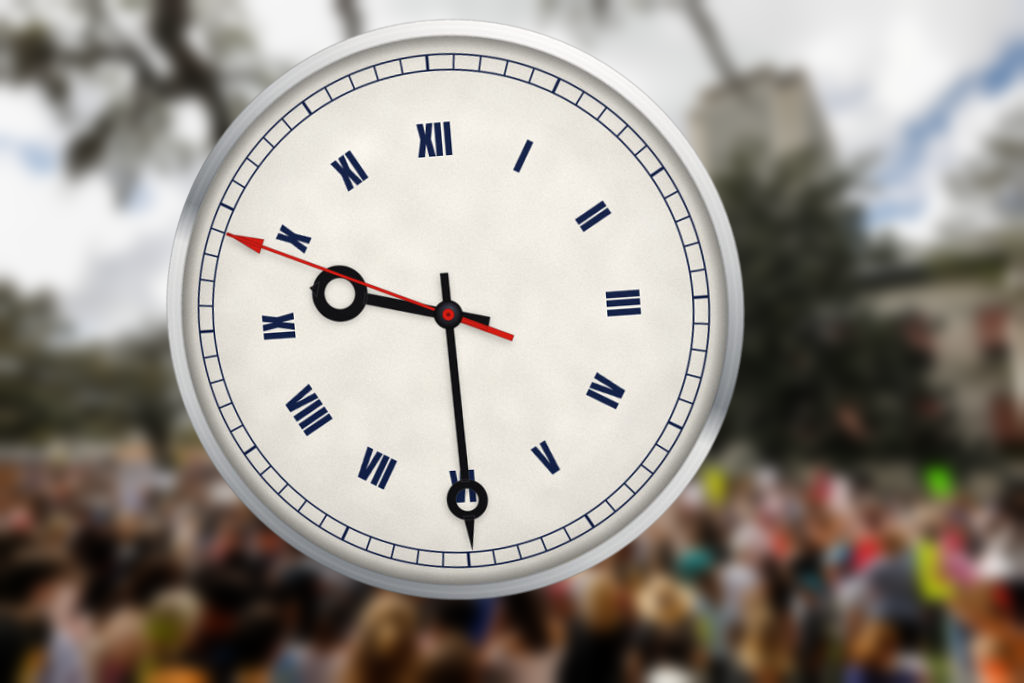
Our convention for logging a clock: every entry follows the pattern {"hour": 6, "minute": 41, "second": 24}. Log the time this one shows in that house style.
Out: {"hour": 9, "minute": 29, "second": 49}
